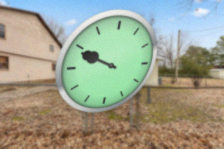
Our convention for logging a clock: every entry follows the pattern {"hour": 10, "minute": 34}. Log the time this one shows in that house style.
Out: {"hour": 9, "minute": 49}
